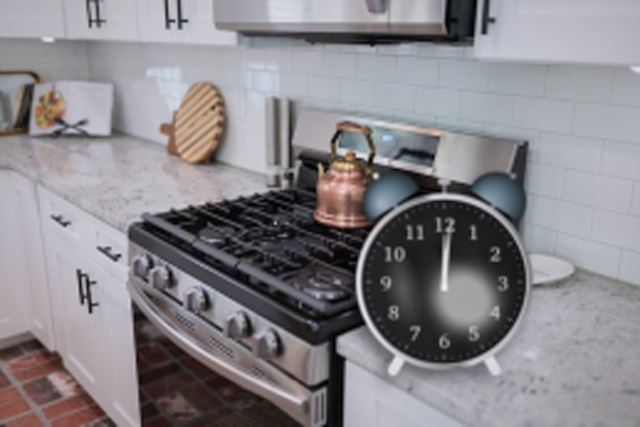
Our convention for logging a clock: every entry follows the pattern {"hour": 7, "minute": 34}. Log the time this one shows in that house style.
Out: {"hour": 12, "minute": 1}
